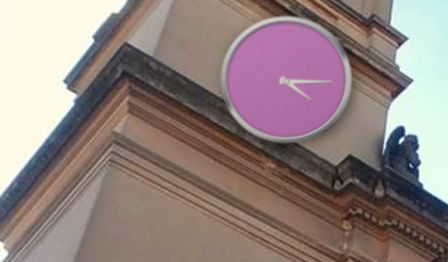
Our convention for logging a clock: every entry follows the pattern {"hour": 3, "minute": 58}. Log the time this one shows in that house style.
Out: {"hour": 4, "minute": 15}
